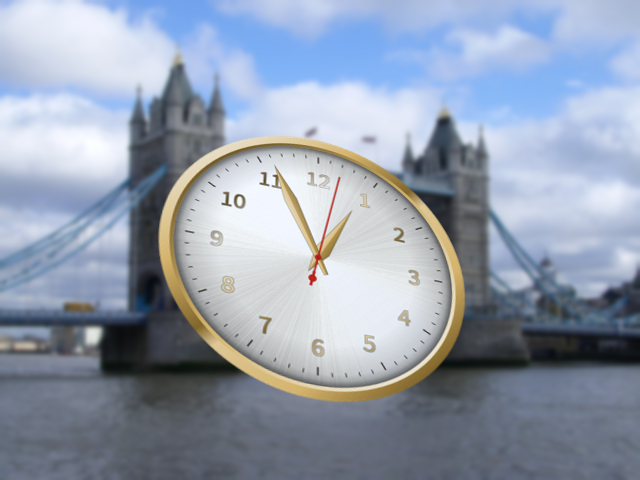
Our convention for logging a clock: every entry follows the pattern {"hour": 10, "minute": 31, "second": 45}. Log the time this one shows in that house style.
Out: {"hour": 12, "minute": 56, "second": 2}
